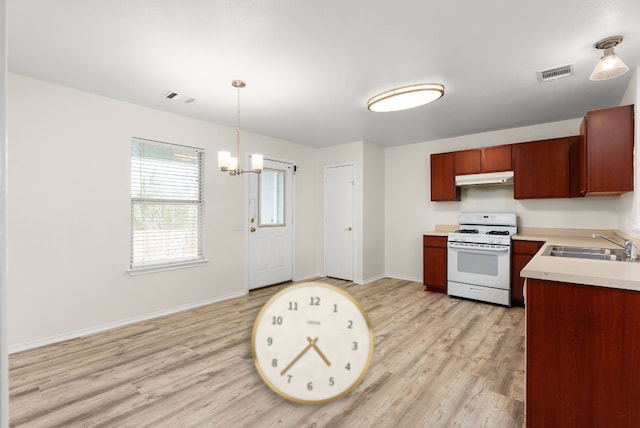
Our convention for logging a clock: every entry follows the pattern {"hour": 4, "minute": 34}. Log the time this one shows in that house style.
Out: {"hour": 4, "minute": 37}
